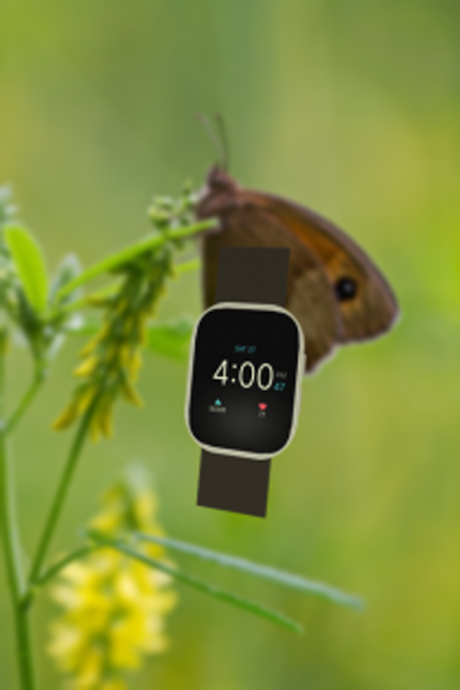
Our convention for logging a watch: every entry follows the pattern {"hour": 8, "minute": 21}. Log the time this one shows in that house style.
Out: {"hour": 4, "minute": 0}
